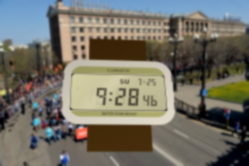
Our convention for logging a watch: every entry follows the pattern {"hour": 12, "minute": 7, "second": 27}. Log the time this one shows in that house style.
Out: {"hour": 9, "minute": 28, "second": 46}
